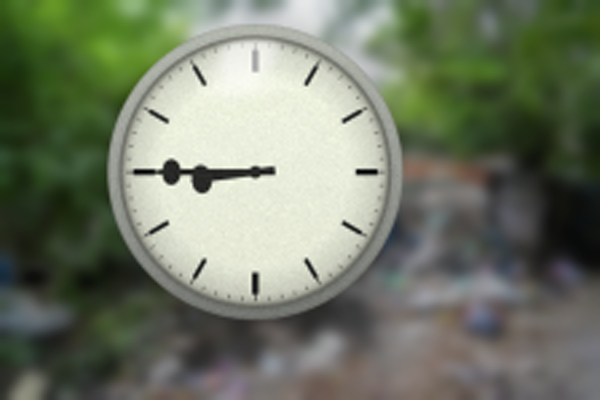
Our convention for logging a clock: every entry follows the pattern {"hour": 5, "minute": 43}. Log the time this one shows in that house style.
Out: {"hour": 8, "minute": 45}
